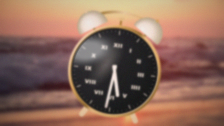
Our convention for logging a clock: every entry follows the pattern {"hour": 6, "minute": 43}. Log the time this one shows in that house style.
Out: {"hour": 5, "minute": 31}
